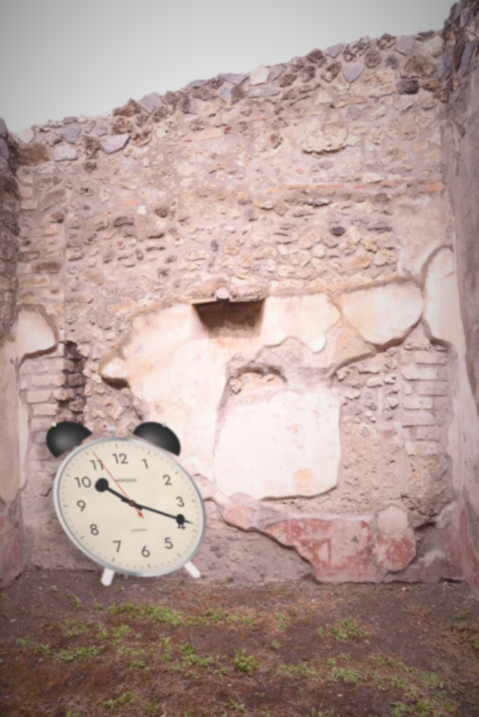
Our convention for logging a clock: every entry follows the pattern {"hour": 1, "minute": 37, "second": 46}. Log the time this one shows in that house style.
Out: {"hour": 10, "minute": 18, "second": 56}
